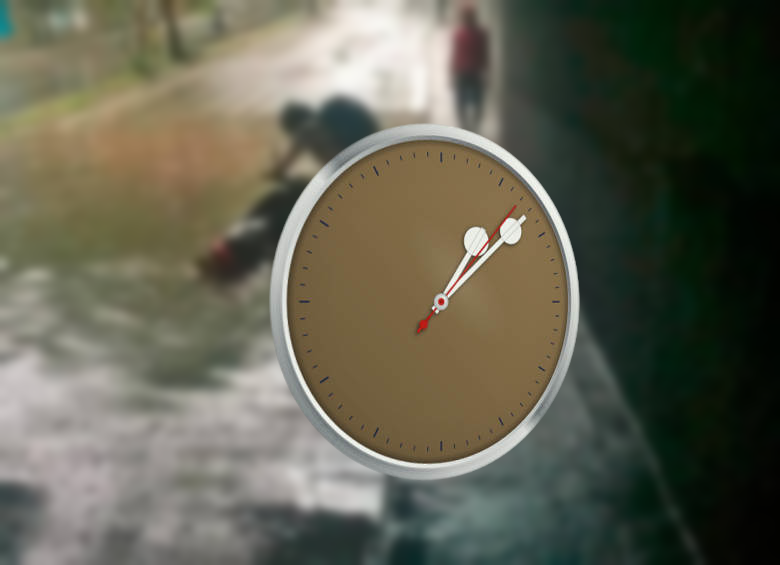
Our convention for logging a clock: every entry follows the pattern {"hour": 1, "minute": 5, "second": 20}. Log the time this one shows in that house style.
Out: {"hour": 1, "minute": 8, "second": 7}
